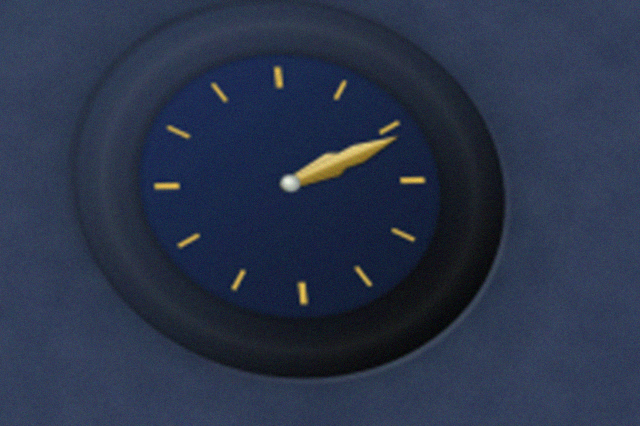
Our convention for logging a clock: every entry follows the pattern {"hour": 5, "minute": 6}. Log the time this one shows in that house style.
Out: {"hour": 2, "minute": 11}
